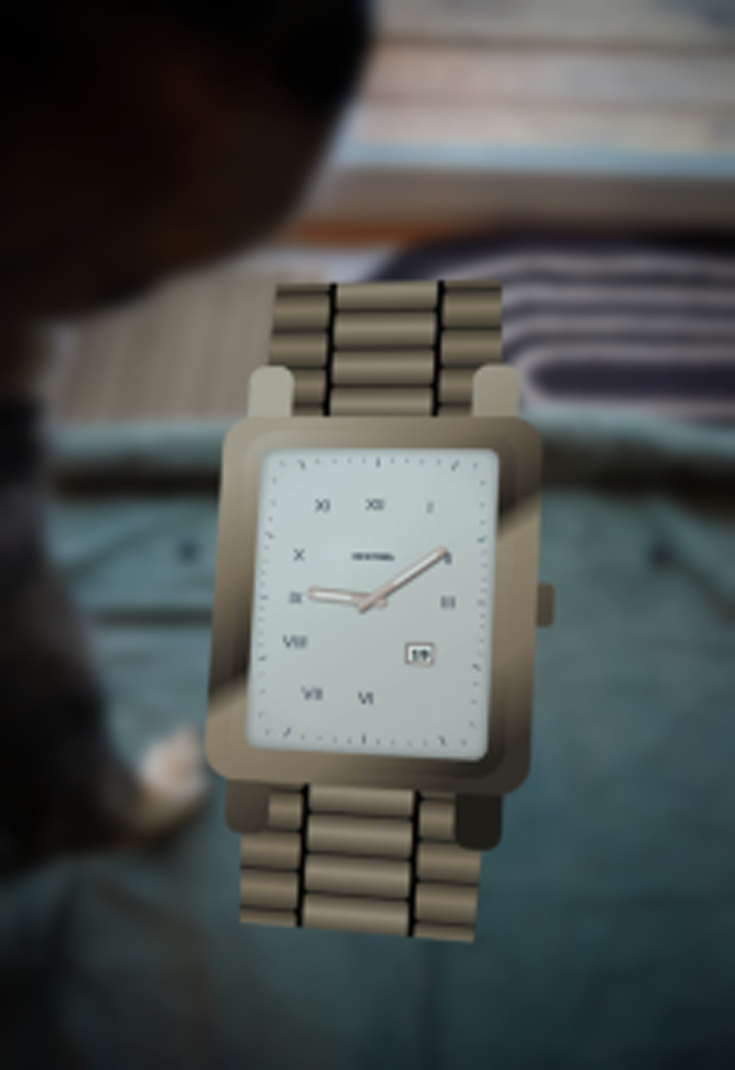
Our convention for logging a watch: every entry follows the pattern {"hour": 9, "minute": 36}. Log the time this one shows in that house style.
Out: {"hour": 9, "minute": 9}
